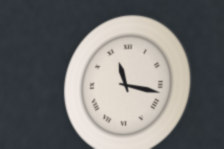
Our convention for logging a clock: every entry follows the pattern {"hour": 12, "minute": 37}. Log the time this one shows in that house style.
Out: {"hour": 11, "minute": 17}
